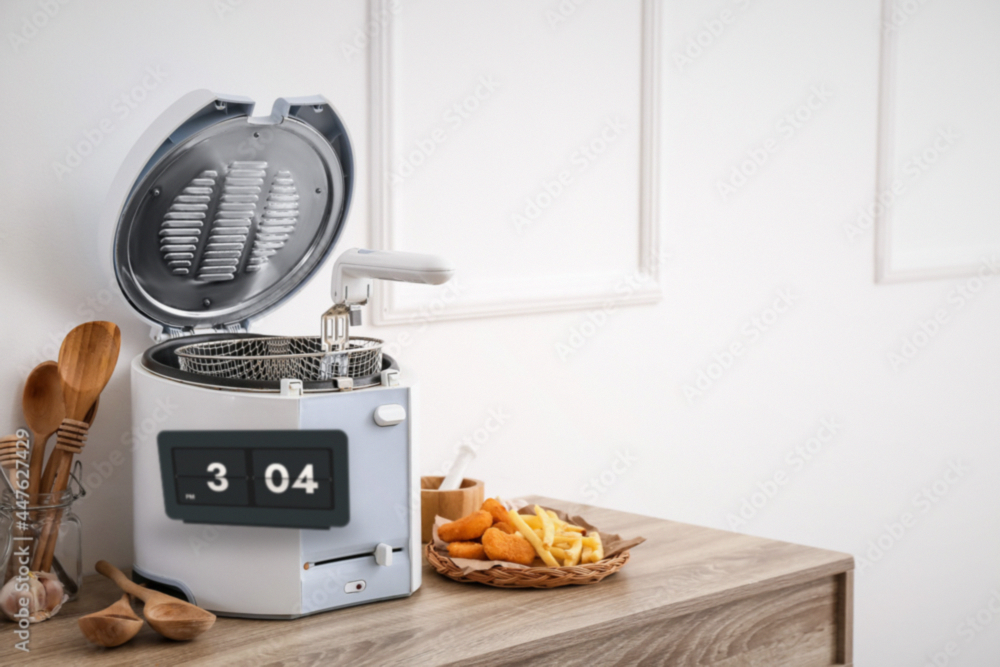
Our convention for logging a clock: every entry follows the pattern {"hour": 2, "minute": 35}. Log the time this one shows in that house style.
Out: {"hour": 3, "minute": 4}
